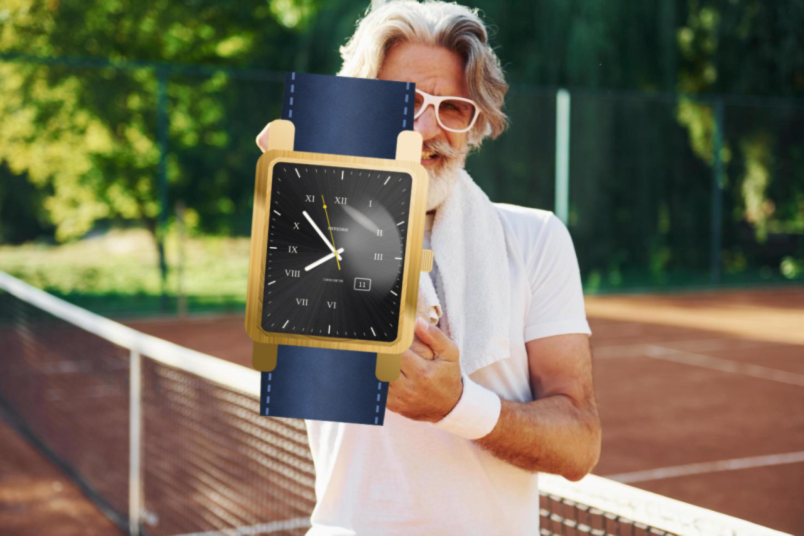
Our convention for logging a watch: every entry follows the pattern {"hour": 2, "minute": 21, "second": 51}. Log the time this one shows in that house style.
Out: {"hour": 7, "minute": 52, "second": 57}
